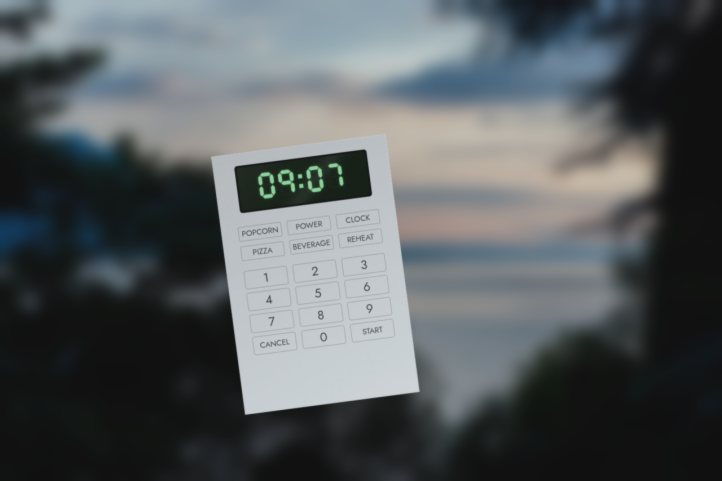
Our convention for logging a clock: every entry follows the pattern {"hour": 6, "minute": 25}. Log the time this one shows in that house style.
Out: {"hour": 9, "minute": 7}
